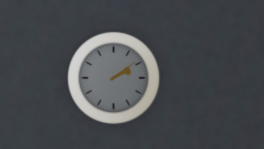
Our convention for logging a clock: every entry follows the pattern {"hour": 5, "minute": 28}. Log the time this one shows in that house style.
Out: {"hour": 2, "minute": 9}
